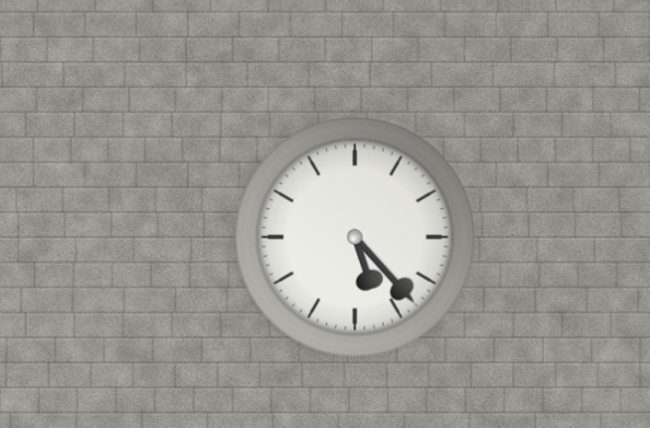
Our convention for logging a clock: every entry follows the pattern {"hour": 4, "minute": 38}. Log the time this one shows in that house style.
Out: {"hour": 5, "minute": 23}
